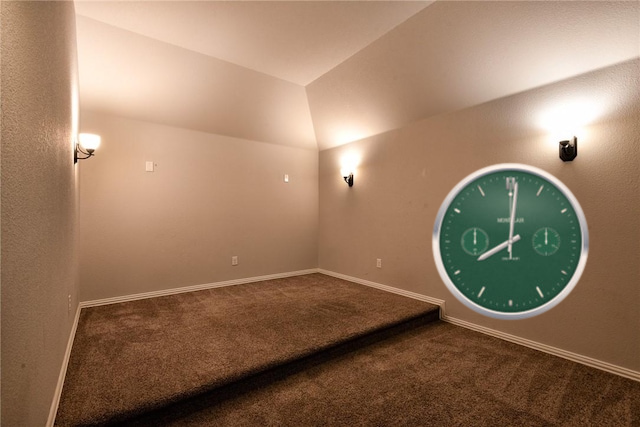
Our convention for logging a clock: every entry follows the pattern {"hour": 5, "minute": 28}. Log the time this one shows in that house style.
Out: {"hour": 8, "minute": 1}
